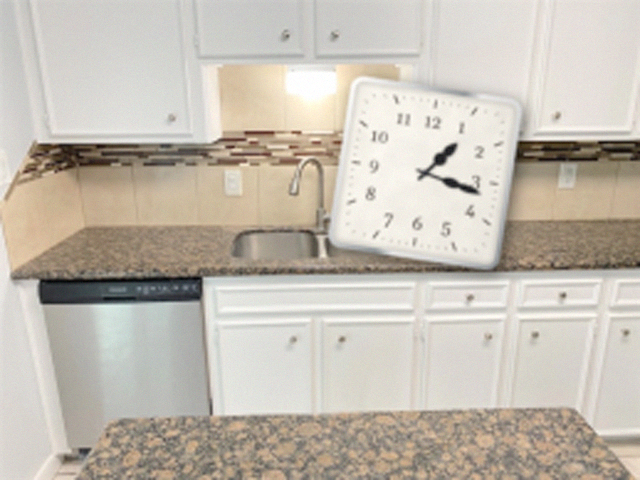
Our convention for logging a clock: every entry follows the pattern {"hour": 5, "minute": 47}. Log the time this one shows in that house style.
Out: {"hour": 1, "minute": 17}
